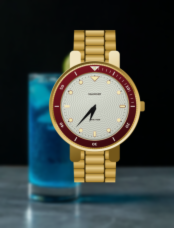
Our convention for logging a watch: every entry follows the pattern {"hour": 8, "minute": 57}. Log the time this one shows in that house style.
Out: {"hour": 6, "minute": 37}
